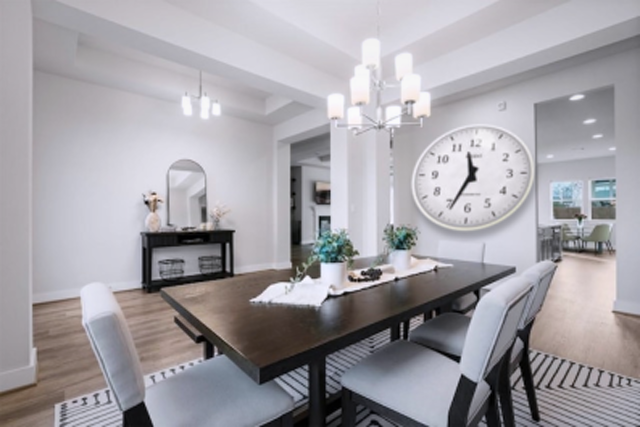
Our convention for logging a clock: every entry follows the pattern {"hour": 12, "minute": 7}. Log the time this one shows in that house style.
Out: {"hour": 11, "minute": 34}
